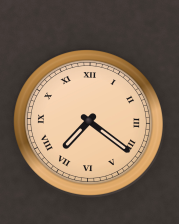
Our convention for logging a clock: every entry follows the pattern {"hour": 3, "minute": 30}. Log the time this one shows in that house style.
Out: {"hour": 7, "minute": 21}
